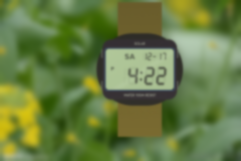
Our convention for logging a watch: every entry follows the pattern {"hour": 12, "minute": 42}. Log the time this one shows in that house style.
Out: {"hour": 4, "minute": 22}
